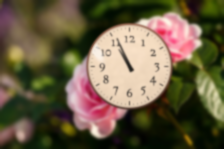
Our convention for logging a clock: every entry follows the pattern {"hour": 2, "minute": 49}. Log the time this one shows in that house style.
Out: {"hour": 10, "minute": 56}
